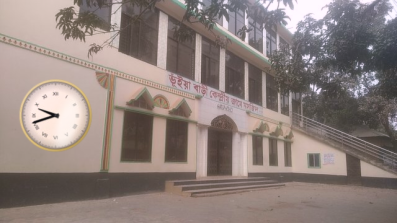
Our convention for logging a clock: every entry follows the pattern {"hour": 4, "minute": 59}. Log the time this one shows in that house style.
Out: {"hour": 9, "minute": 42}
